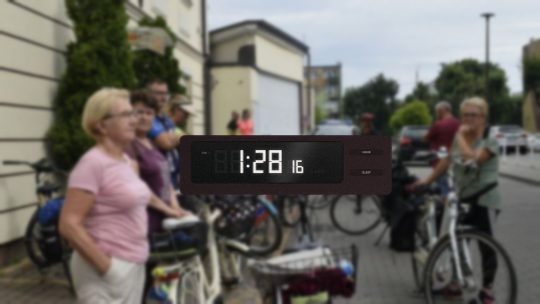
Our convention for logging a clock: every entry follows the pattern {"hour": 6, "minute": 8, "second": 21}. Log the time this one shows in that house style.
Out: {"hour": 1, "minute": 28, "second": 16}
